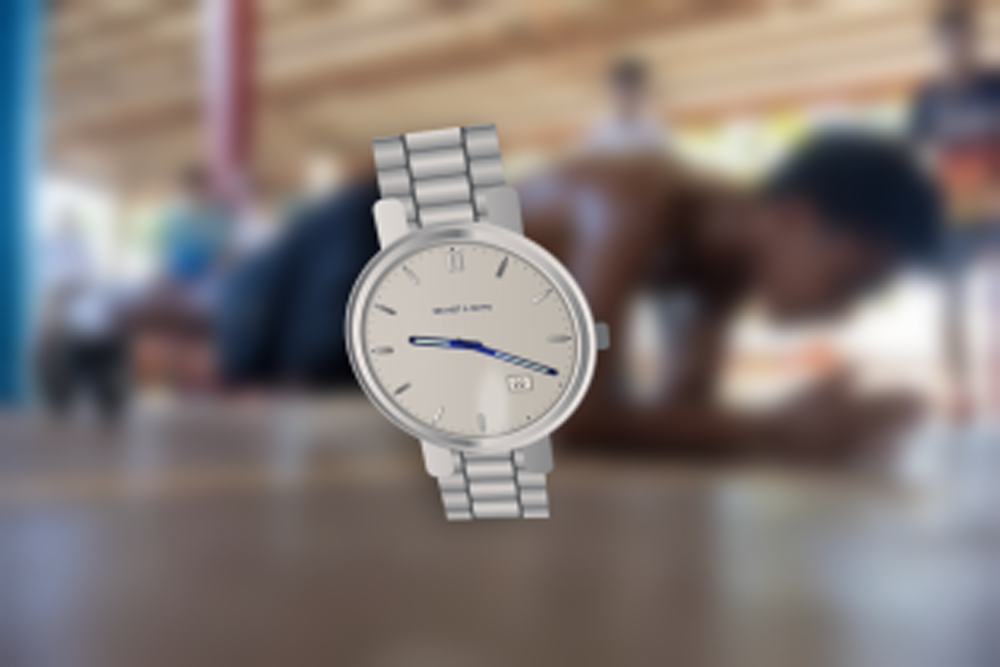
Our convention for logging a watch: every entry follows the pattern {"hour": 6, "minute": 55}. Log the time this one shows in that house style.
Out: {"hour": 9, "minute": 19}
